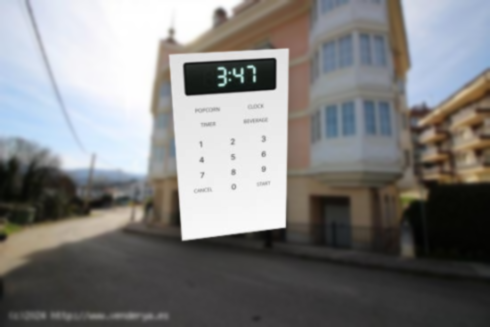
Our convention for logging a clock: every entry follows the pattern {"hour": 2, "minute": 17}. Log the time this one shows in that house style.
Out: {"hour": 3, "minute": 47}
